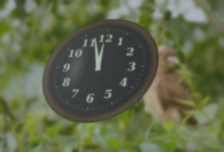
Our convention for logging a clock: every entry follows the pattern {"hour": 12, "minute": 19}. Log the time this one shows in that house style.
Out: {"hour": 11, "minute": 57}
